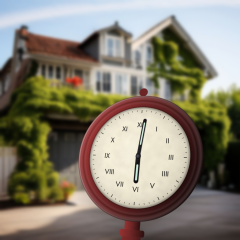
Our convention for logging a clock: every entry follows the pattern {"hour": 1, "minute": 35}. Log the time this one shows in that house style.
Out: {"hour": 6, "minute": 1}
